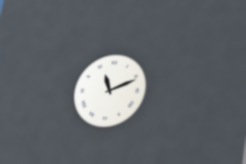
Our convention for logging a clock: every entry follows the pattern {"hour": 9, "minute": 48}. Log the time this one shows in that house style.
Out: {"hour": 11, "minute": 11}
